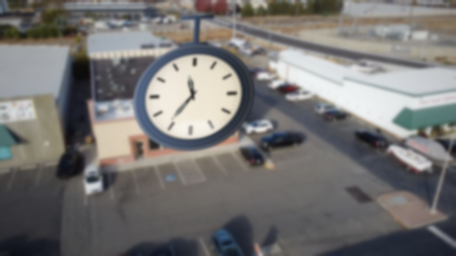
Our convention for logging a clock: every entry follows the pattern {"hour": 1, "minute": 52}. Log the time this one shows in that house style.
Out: {"hour": 11, "minute": 36}
